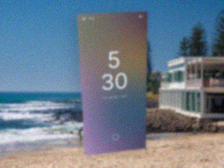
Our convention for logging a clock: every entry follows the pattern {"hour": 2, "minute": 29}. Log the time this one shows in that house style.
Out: {"hour": 5, "minute": 30}
